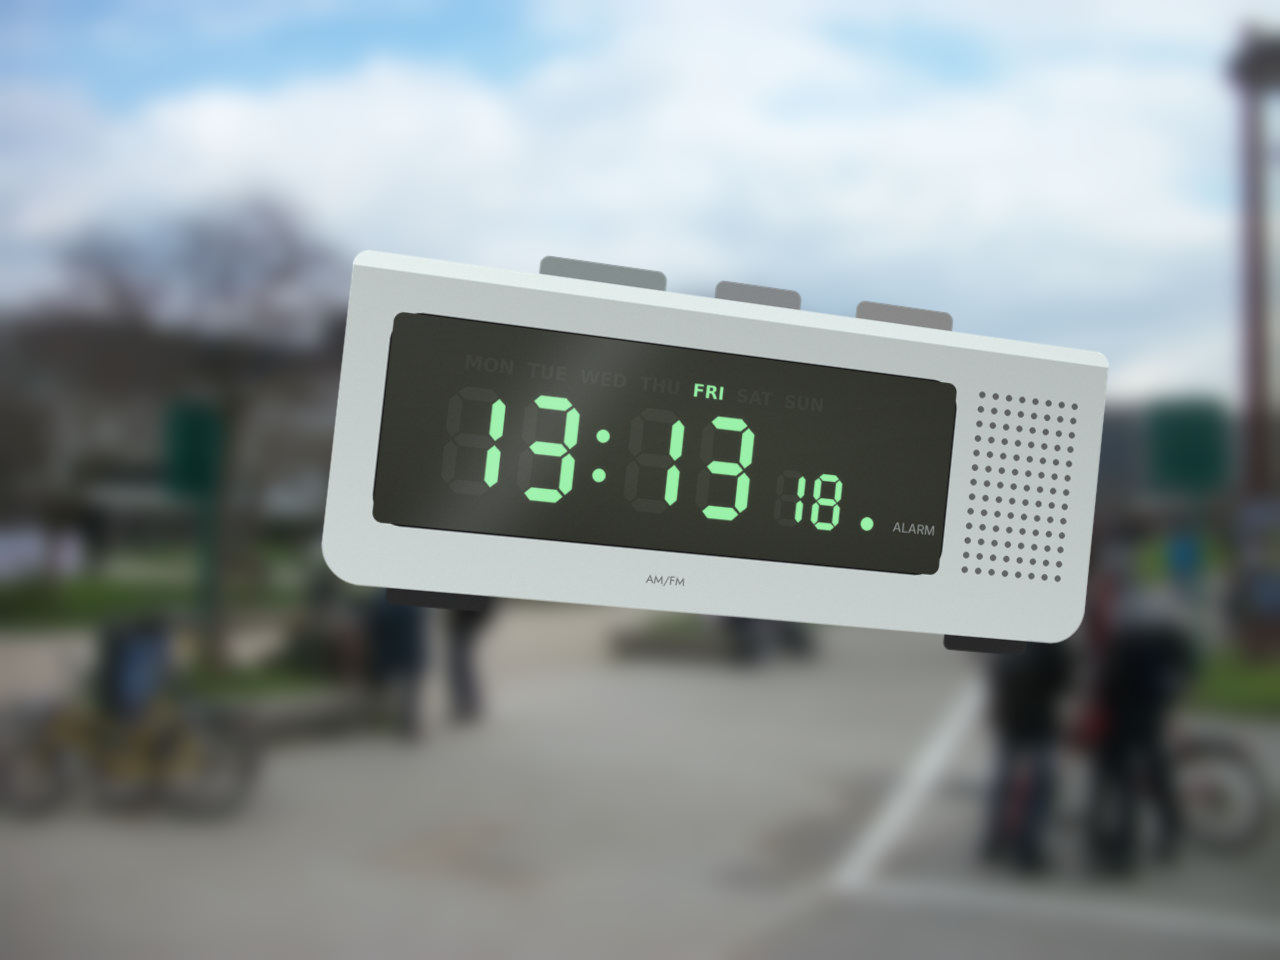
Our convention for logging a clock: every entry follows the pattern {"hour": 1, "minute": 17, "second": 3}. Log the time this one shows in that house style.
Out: {"hour": 13, "minute": 13, "second": 18}
